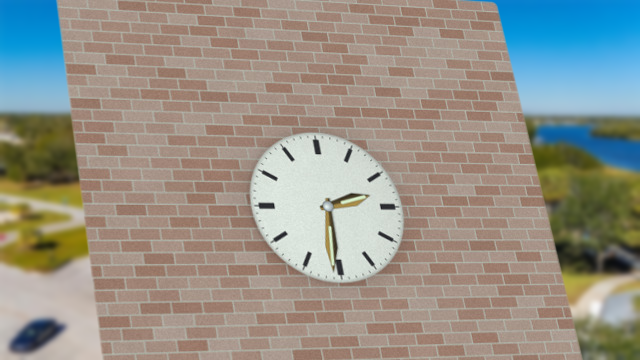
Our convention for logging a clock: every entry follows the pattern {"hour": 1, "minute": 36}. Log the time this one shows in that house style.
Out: {"hour": 2, "minute": 31}
